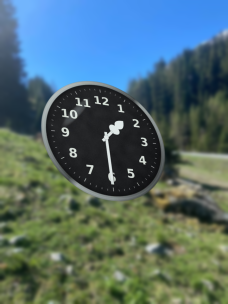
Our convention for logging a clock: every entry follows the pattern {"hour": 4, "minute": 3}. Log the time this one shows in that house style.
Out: {"hour": 1, "minute": 30}
